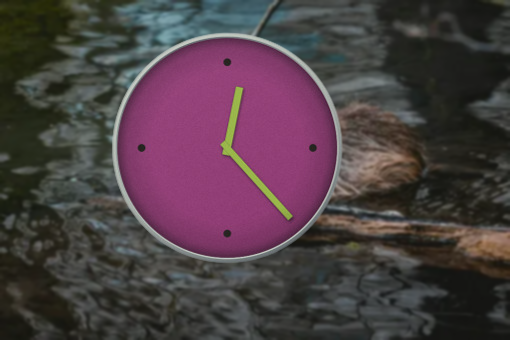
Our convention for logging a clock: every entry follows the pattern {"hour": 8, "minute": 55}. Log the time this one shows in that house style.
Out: {"hour": 12, "minute": 23}
